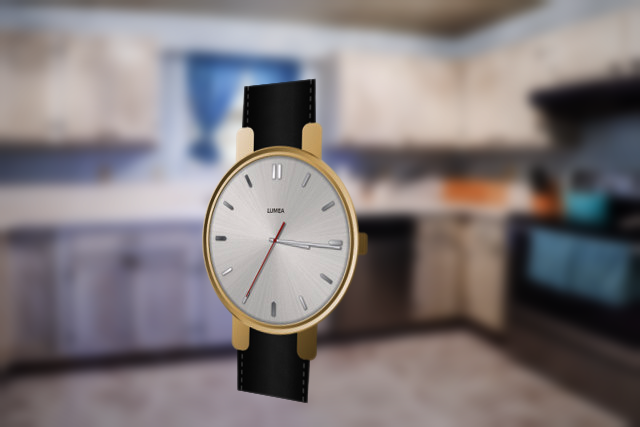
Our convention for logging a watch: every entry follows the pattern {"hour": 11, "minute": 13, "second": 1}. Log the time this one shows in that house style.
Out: {"hour": 3, "minute": 15, "second": 35}
